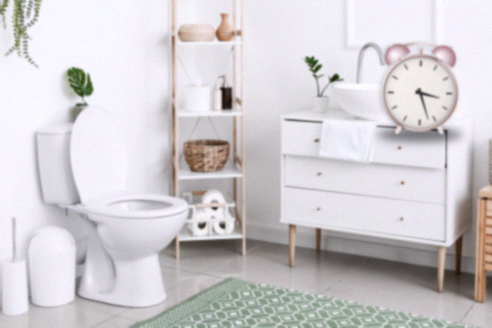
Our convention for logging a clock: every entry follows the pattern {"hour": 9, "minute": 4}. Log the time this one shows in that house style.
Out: {"hour": 3, "minute": 27}
